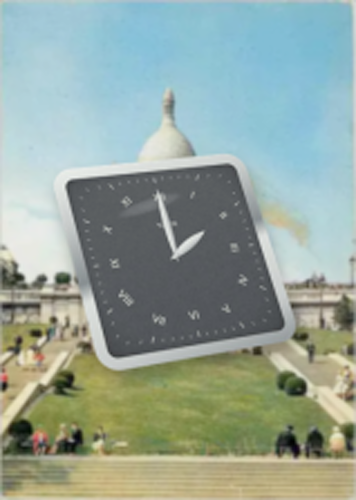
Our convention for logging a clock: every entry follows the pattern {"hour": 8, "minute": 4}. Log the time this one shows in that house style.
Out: {"hour": 2, "minute": 0}
